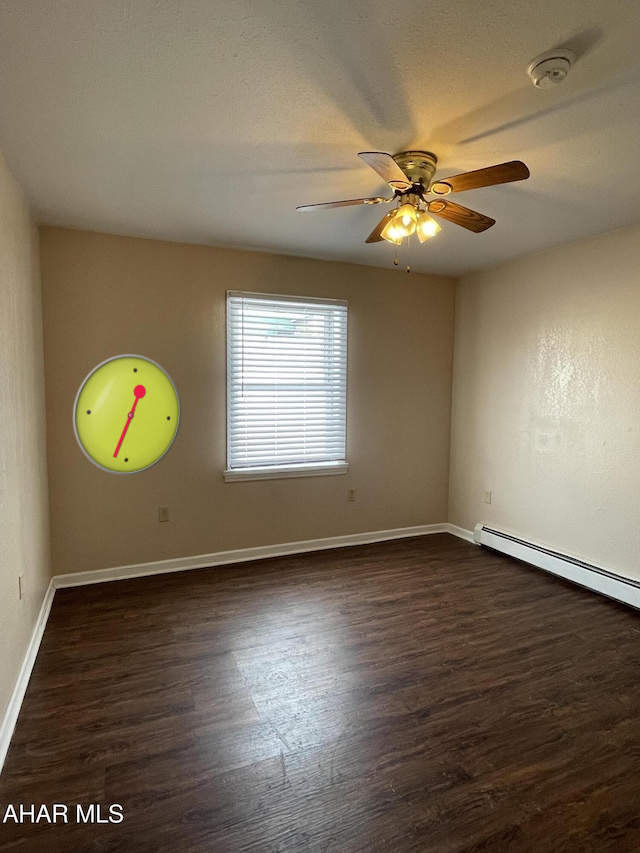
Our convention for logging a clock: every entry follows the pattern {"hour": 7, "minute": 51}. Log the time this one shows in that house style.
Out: {"hour": 12, "minute": 33}
